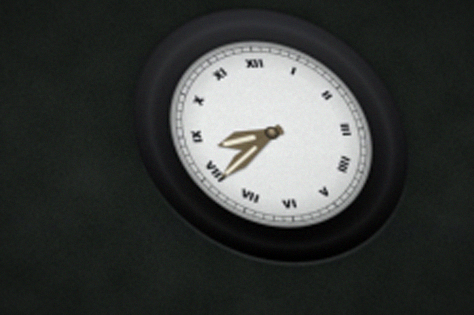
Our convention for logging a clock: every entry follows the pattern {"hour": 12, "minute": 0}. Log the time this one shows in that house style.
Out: {"hour": 8, "minute": 39}
